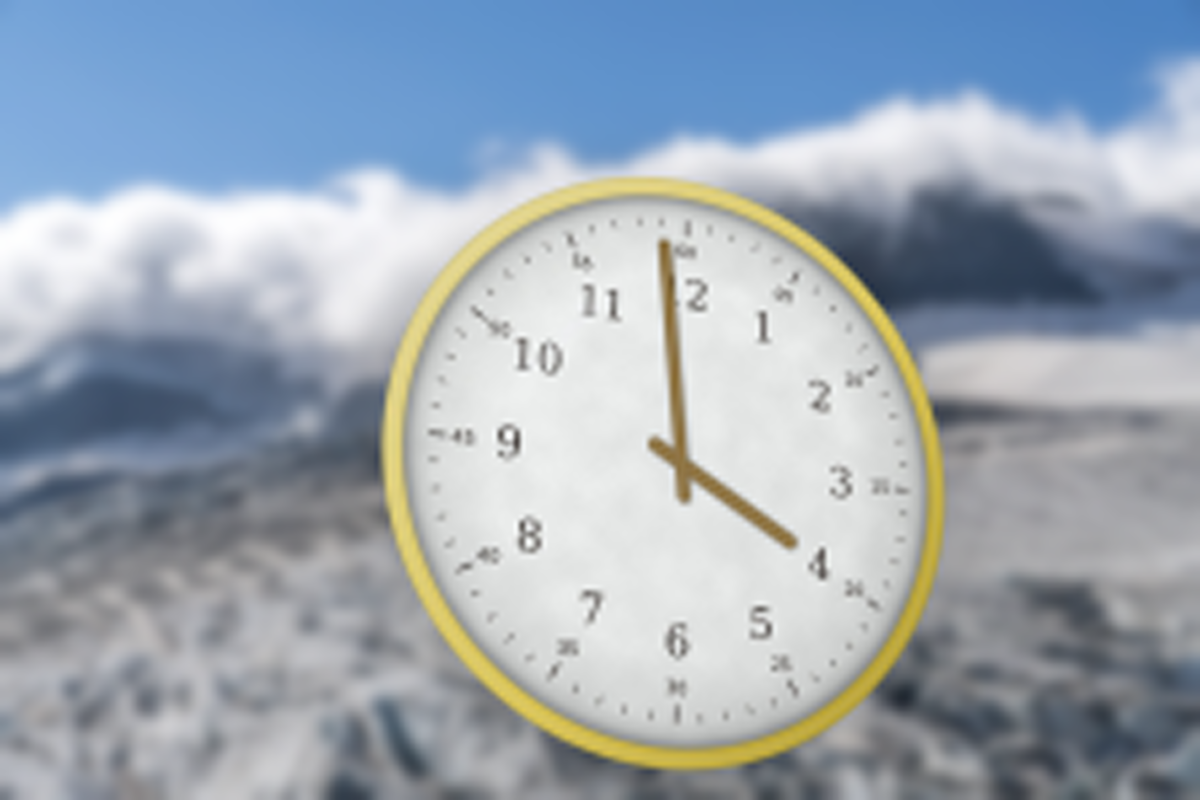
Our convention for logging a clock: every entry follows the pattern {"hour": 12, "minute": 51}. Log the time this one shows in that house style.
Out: {"hour": 3, "minute": 59}
